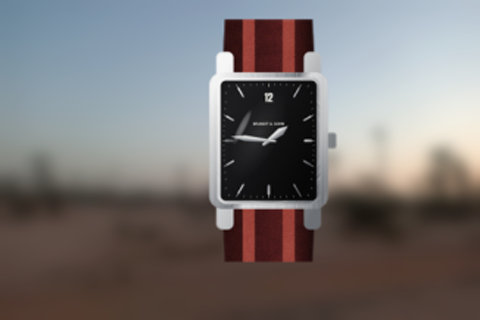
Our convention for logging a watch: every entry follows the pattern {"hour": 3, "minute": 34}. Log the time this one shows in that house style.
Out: {"hour": 1, "minute": 46}
